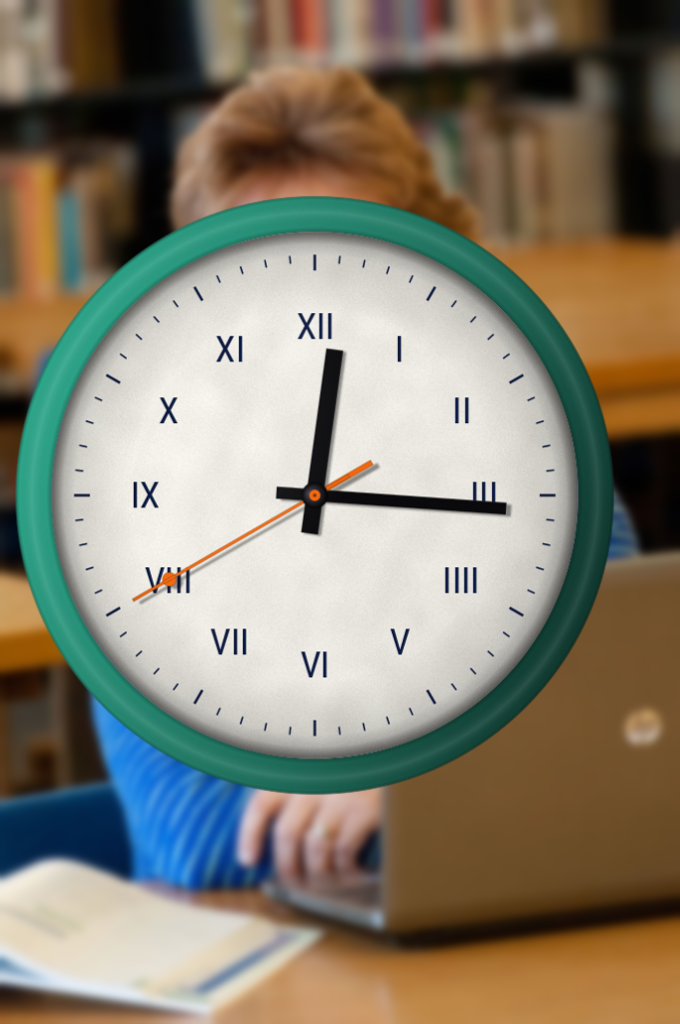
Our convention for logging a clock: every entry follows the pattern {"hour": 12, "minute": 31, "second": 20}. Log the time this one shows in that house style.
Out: {"hour": 12, "minute": 15, "second": 40}
